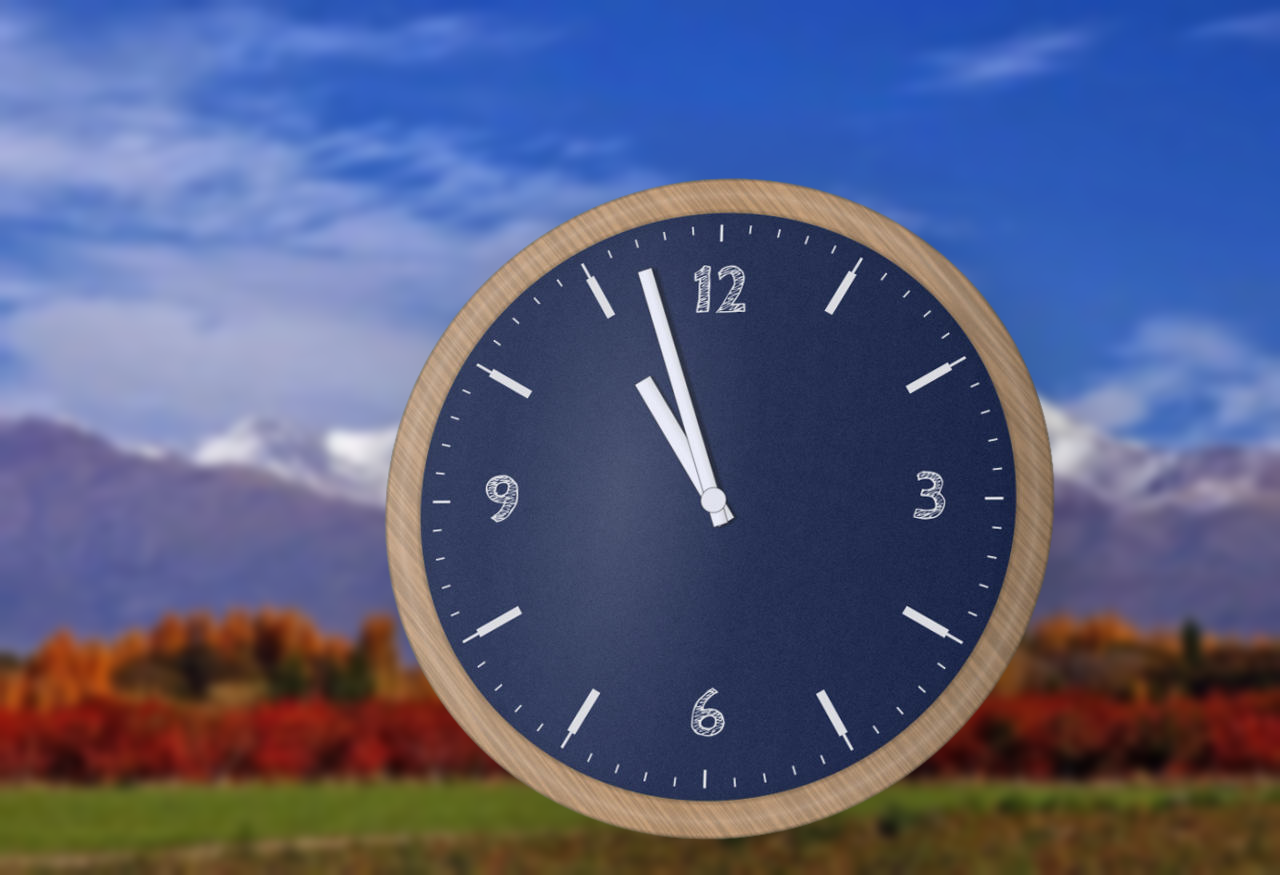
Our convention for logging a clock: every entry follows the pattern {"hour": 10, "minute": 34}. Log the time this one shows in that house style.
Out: {"hour": 10, "minute": 57}
